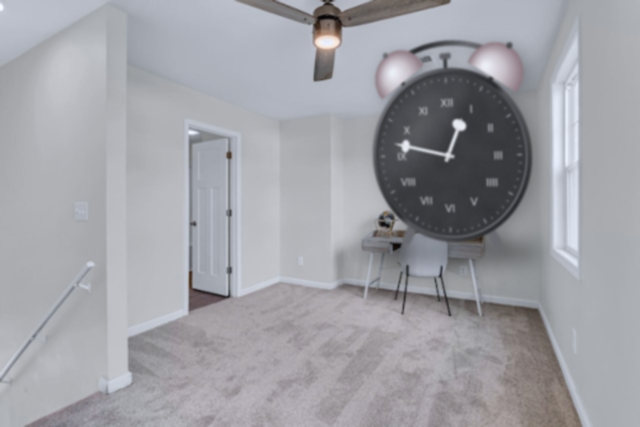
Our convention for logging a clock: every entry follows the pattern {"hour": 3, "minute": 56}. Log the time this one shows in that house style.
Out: {"hour": 12, "minute": 47}
